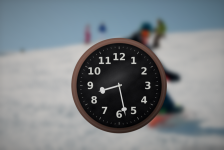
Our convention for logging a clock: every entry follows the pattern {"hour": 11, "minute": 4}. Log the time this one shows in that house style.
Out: {"hour": 8, "minute": 28}
